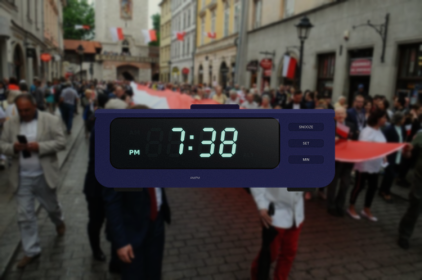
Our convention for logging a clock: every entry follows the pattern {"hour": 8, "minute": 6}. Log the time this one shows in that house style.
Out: {"hour": 7, "minute": 38}
